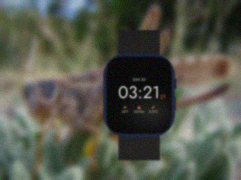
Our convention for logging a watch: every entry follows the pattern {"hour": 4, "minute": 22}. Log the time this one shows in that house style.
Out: {"hour": 3, "minute": 21}
